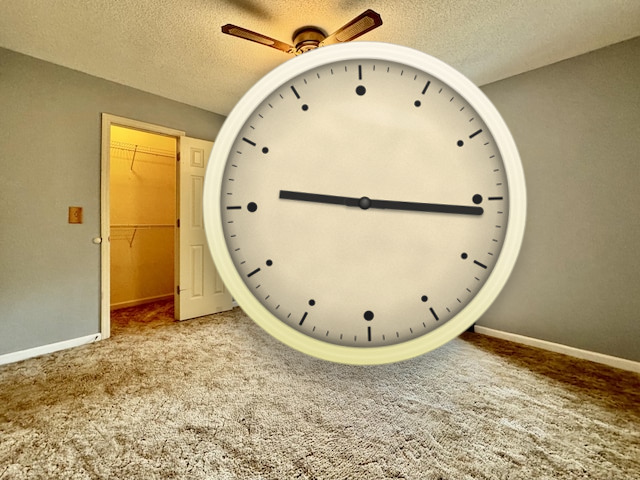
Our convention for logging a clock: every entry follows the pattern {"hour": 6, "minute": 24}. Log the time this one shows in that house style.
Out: {"hour": 9, "minute": 16}
